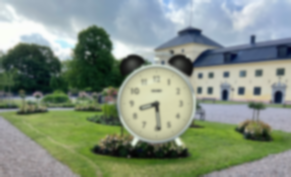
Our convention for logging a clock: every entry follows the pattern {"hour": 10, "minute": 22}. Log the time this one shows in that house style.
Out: {"hour": 8, "minute": 29}
